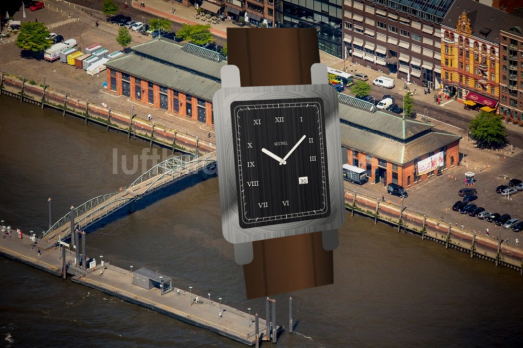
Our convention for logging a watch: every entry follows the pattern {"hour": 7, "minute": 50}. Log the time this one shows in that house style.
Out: {"hour": 10, "minute": 8}
